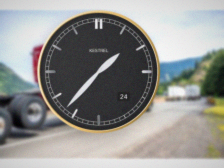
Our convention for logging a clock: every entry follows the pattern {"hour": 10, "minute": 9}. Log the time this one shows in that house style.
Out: {"hour": 1, "minute": 37}
